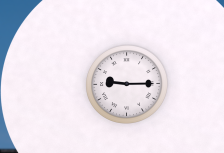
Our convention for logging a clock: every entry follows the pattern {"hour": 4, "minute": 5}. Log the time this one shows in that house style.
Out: {"hour": 9, "minute": 15}
